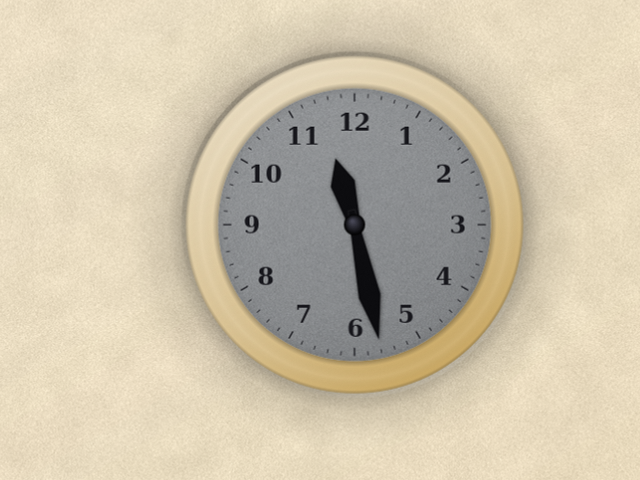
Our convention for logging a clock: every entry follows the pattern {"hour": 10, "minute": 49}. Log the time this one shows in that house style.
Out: {"hour": 11, "minute": 28}
